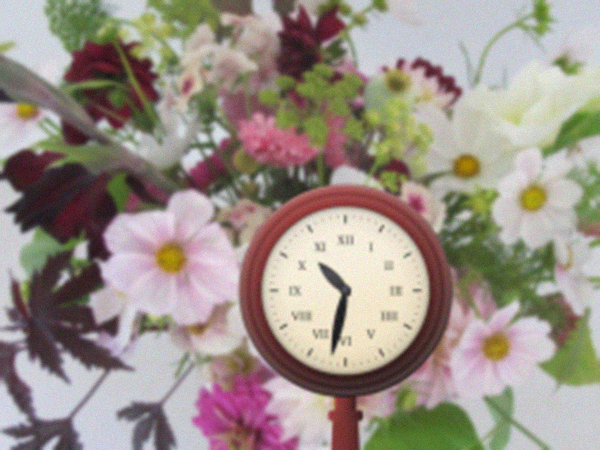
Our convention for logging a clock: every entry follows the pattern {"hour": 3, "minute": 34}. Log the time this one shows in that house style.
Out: {"hour": 10, "minute": 32}
